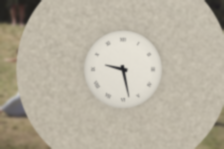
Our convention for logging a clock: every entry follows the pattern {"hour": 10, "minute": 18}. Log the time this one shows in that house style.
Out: {"hour": 9, "minute": 28}
